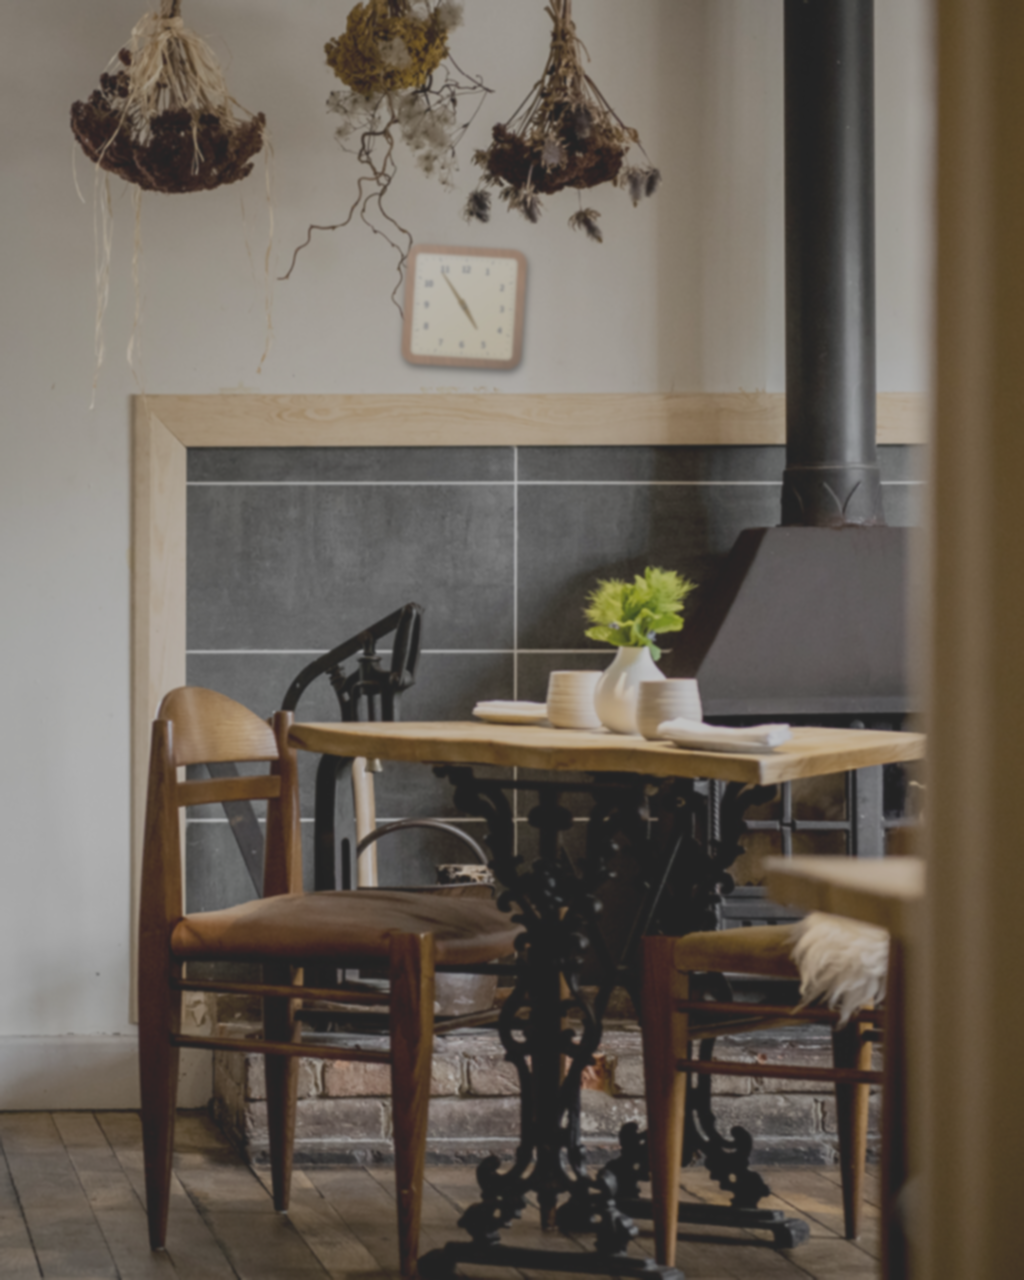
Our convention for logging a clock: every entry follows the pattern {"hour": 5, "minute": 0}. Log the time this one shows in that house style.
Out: {"hour": 4, "minute": 54}
